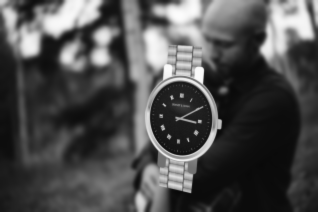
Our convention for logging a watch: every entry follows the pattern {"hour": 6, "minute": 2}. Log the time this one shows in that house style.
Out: {"hour": 3, "minute": 10}
